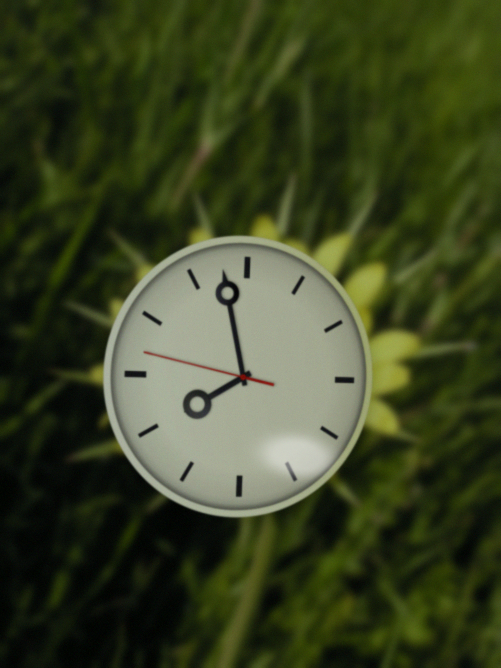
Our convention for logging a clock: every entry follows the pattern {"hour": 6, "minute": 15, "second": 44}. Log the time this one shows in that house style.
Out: {"hour": 7, "minute": 57, "second": 47}
